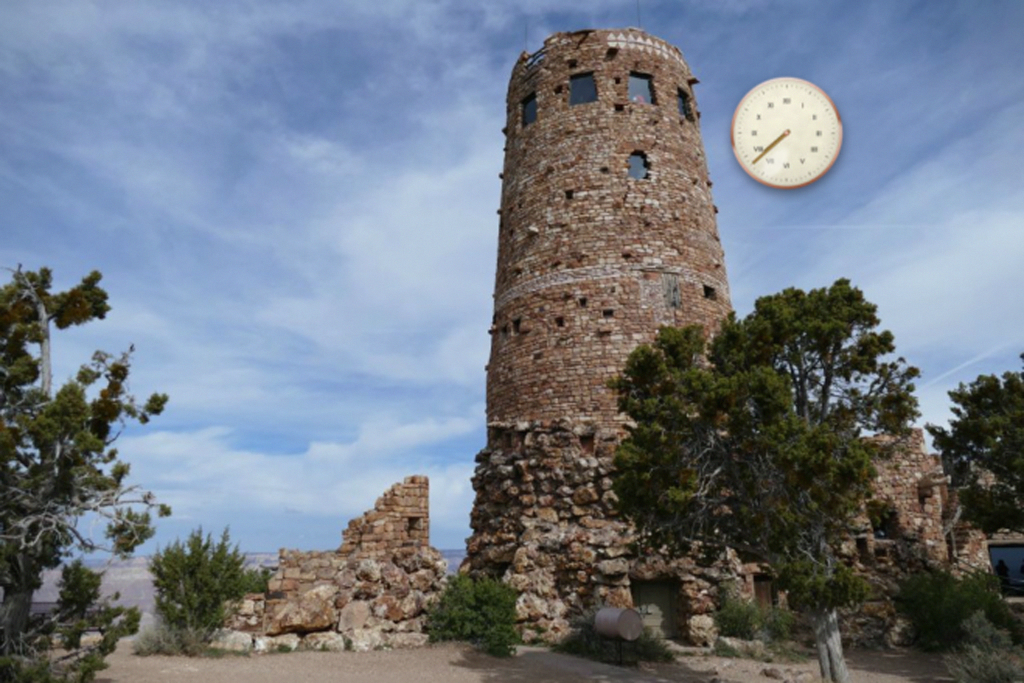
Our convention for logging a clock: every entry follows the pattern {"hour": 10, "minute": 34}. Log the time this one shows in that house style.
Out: {"hour": 7, "minute": 38}
